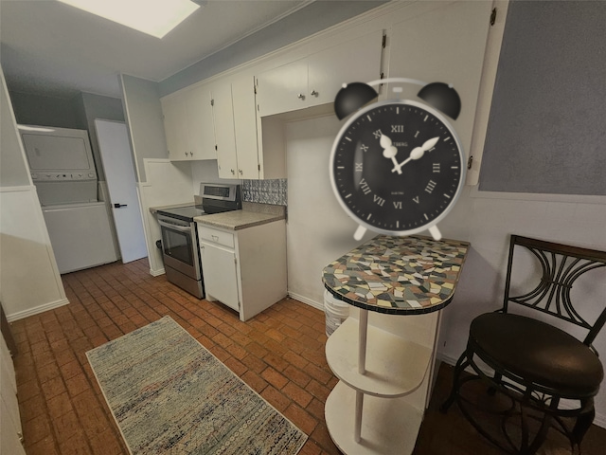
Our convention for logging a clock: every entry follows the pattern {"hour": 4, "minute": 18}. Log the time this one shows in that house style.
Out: {"hour": 11, "minute": 9}
